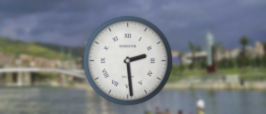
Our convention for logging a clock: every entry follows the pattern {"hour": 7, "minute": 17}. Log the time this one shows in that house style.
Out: {"hour": 2, "minute": 29}
